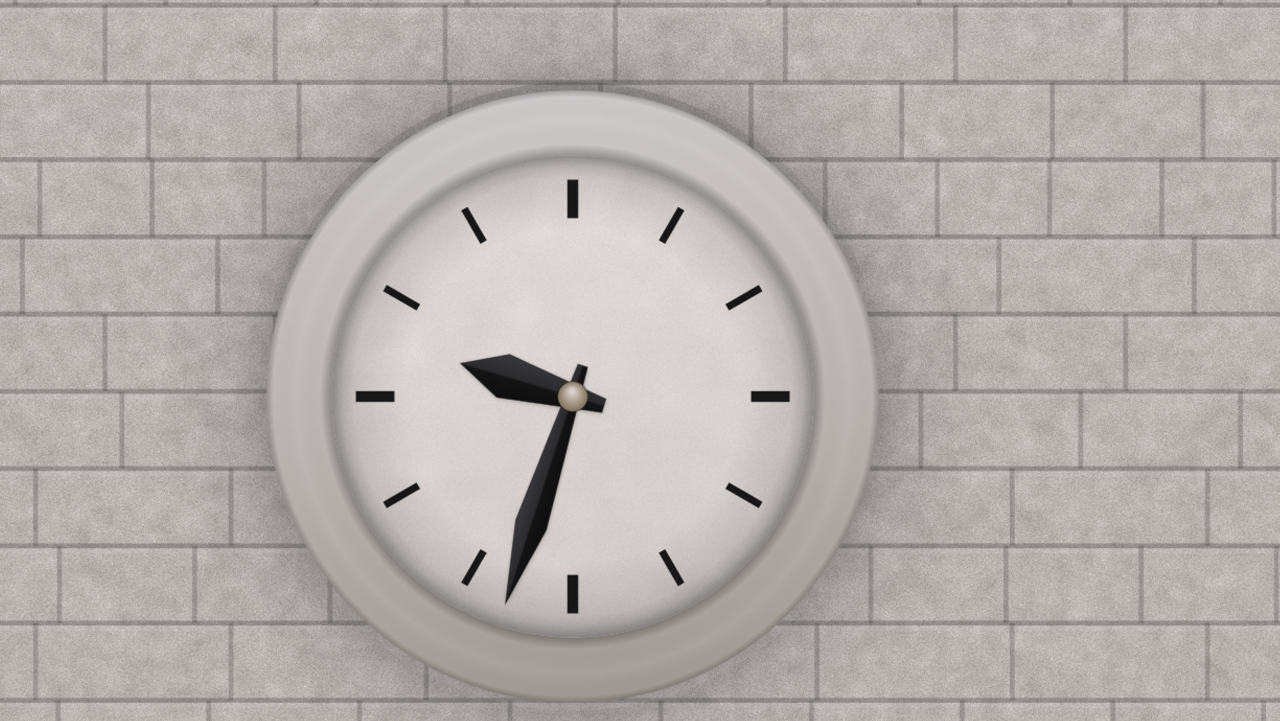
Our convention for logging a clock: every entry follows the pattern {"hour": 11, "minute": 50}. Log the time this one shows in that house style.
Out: {"hour": 9, "minute": 33}
